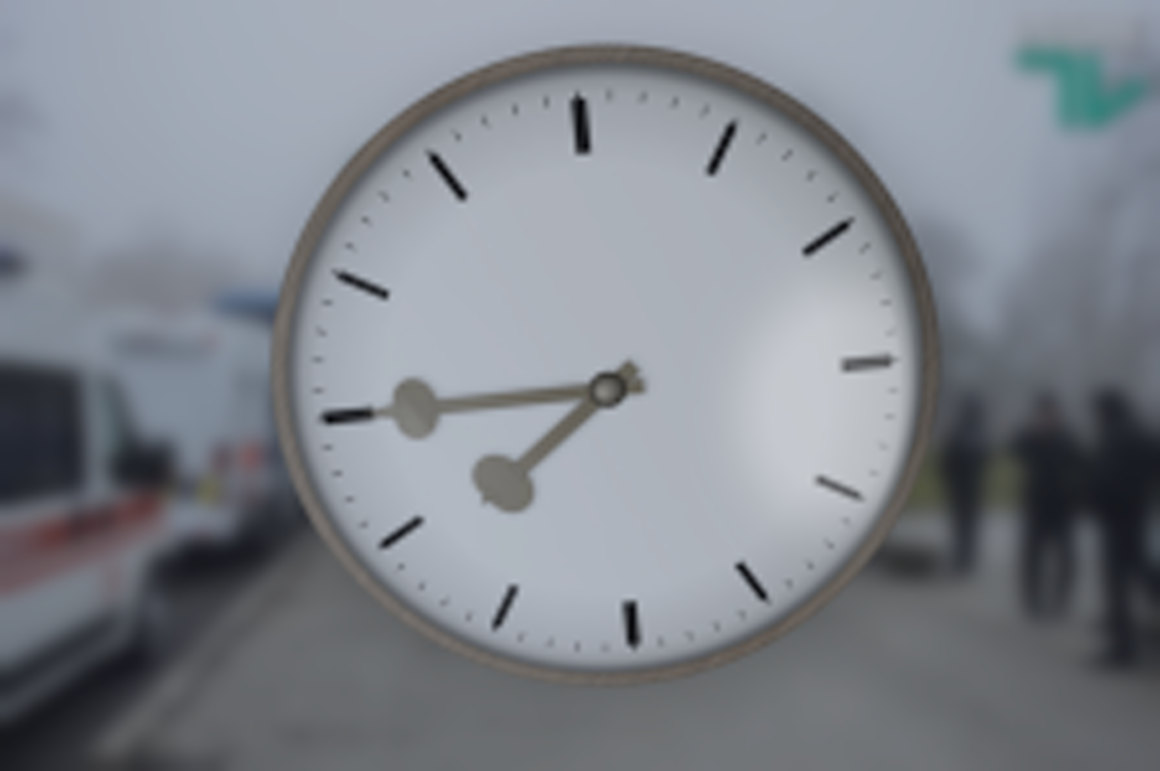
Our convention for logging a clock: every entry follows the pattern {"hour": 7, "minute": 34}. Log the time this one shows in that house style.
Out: {"hour": 7, "minute": 45}
